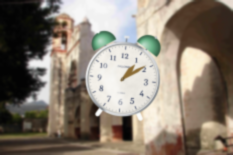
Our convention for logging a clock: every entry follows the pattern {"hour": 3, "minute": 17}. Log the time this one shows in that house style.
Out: {"hour": 1, "minute": 9}
